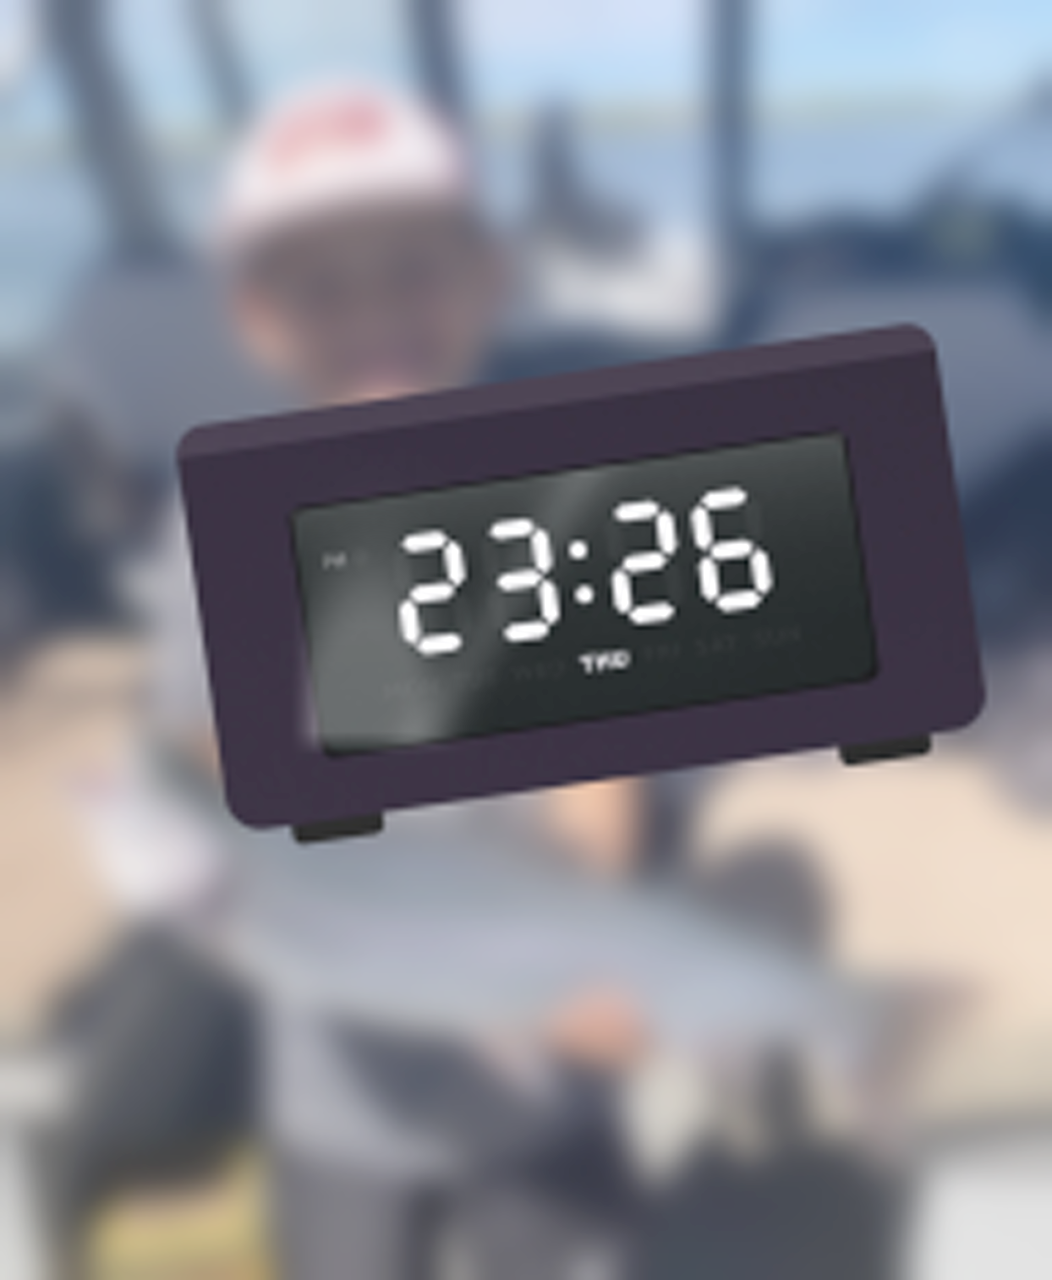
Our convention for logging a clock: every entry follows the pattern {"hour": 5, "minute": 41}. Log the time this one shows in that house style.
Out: {"hour": 23, "minute": 26}
